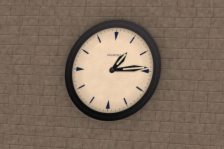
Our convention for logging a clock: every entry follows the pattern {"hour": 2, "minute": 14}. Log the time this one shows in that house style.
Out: {"hour": 1, "minute": 14}
